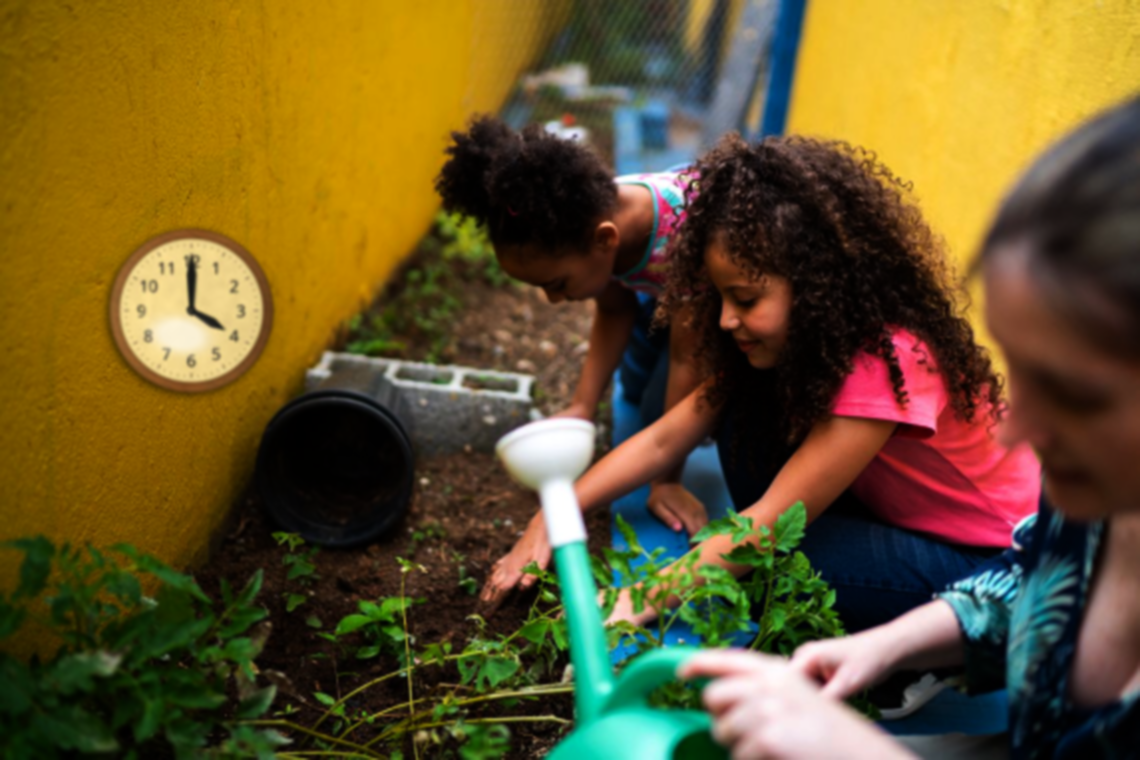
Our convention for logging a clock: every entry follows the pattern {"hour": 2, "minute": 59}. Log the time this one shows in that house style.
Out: {"hour": 4, "minute": 0}
